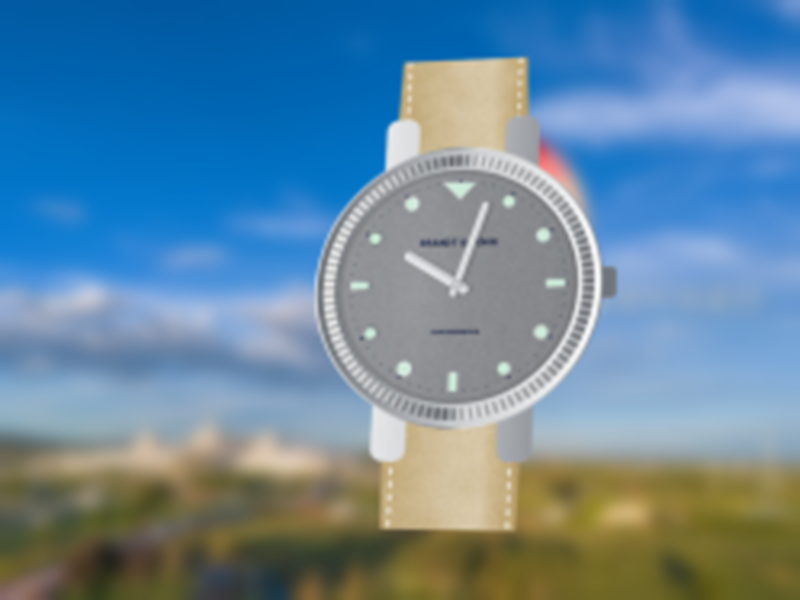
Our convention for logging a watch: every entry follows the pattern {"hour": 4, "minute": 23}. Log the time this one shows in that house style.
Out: {"hour": 10, "minute": 3}
